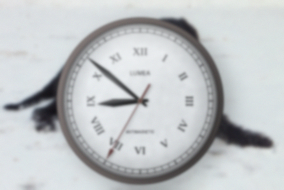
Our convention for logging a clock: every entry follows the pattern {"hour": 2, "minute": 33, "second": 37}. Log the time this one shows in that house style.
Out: {"hour": 8, "minute": 51, "second": 35}
